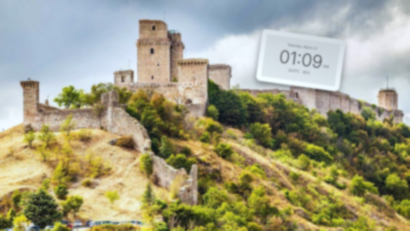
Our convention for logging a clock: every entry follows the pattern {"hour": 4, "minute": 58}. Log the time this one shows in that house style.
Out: {"hour": 1, "minute": 9}
